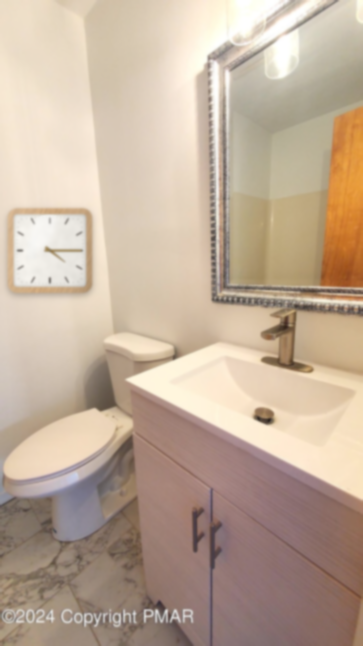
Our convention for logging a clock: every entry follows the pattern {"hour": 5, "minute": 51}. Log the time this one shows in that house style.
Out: {"hour": 4, "minute": 15}
